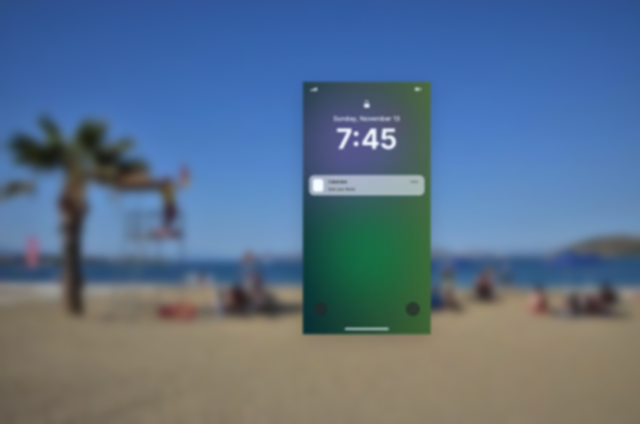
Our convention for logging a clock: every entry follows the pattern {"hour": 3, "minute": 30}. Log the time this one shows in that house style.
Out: {"hour": 7, "minute": 45}
